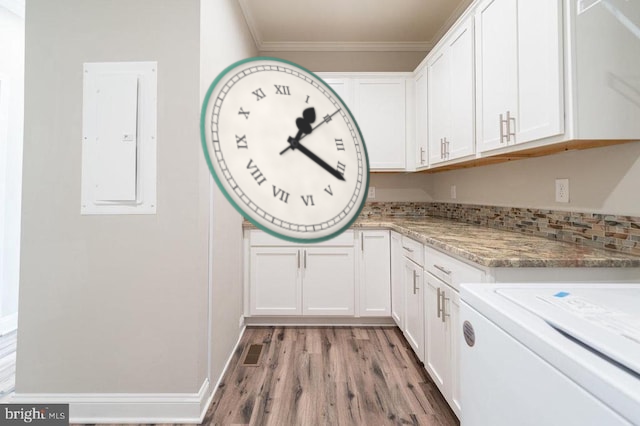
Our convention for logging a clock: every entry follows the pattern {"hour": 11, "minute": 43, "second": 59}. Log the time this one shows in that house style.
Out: {"hour": 1, "minute": 21, "second": 10}
